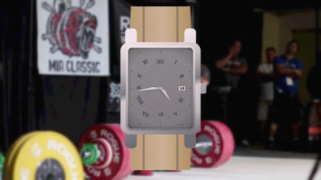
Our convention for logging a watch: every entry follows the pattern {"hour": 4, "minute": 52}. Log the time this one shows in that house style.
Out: {"hour": 4, "minute": 44}
